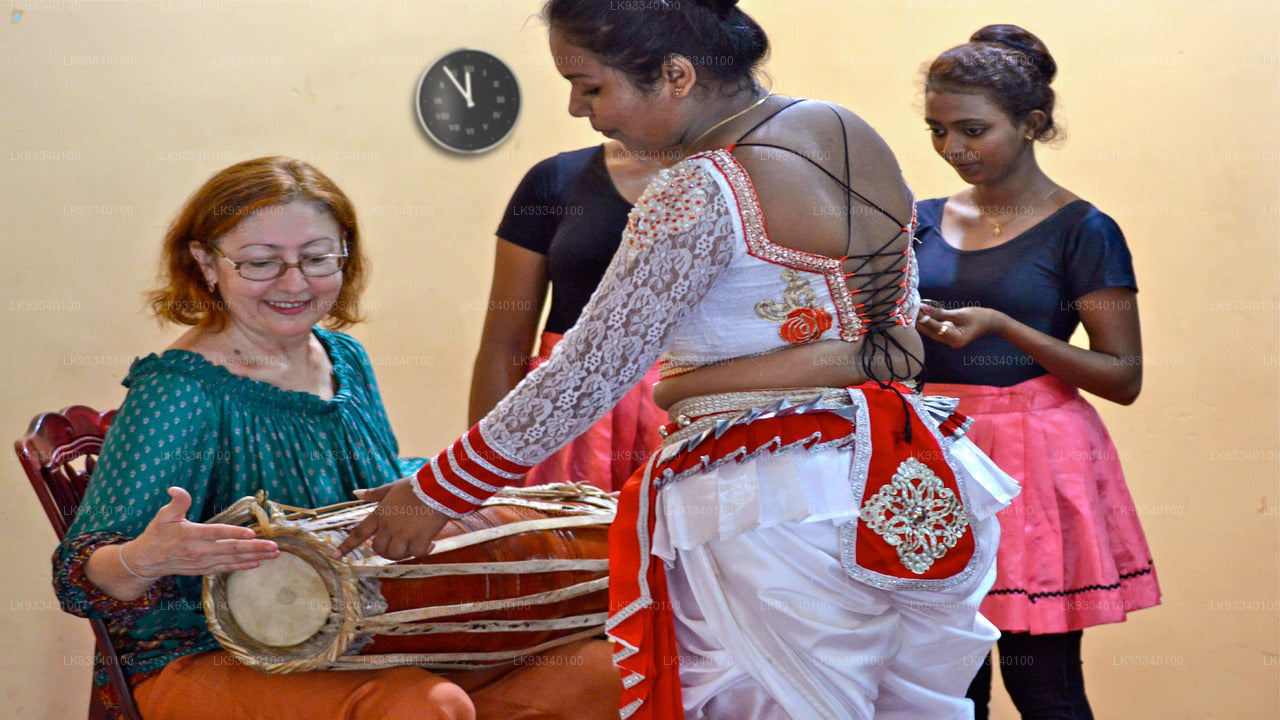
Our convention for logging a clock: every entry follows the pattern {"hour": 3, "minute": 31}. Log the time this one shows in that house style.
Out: {"hour": 11, "minute": 54}
